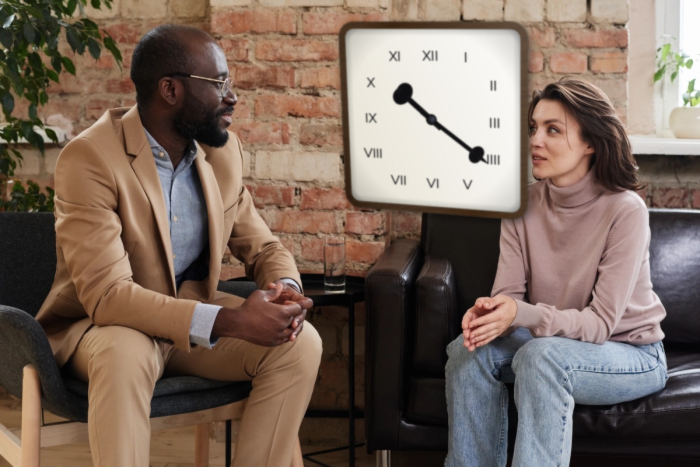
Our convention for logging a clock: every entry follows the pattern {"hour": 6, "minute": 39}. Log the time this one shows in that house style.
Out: {"hour": 10, "minute": 21}
